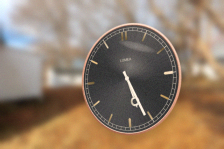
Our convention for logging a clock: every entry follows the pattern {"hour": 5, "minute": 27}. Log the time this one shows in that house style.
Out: {"hour": 5, "minute": 26}
